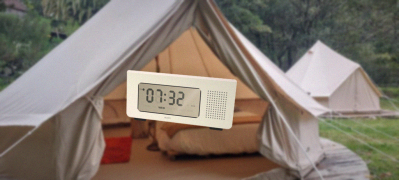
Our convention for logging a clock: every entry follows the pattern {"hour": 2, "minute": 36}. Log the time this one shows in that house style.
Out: {"hour": 7, "minute": 32}
